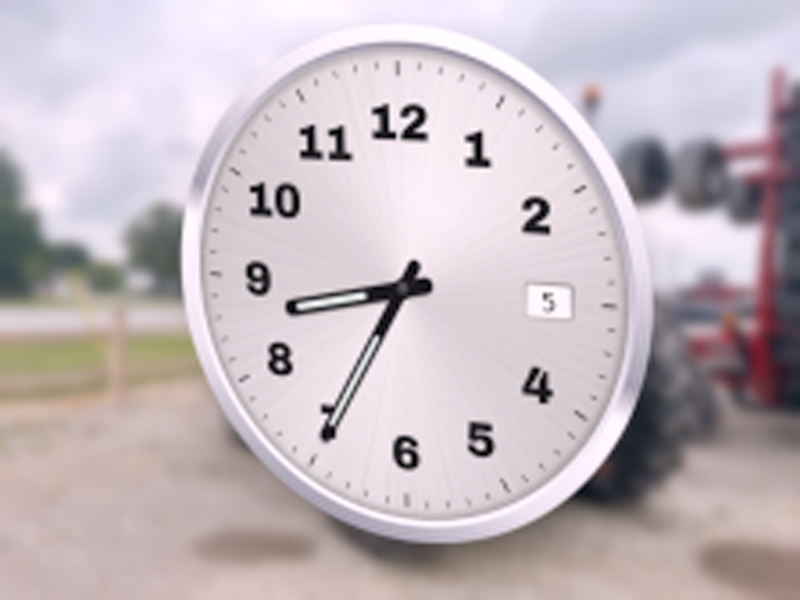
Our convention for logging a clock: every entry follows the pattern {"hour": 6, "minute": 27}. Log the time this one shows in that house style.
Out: {"hour": 8, "minute": 35}
